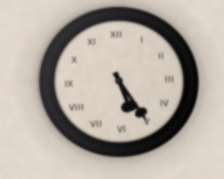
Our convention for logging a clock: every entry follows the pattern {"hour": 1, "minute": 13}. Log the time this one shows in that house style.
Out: {"hour": 5, "minute": 25}
